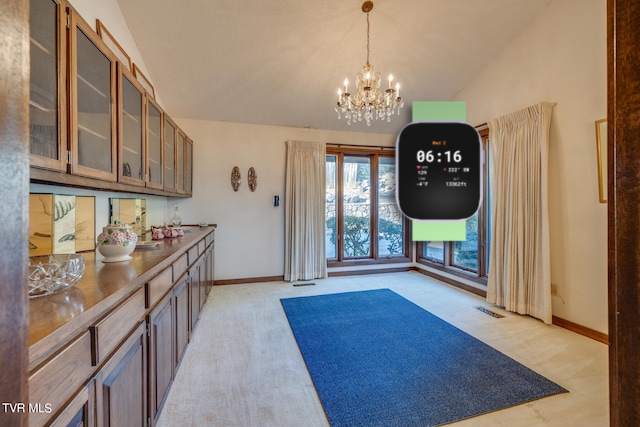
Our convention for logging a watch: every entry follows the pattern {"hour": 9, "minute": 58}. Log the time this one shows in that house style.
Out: {"hour": 6, "minute": 16}
